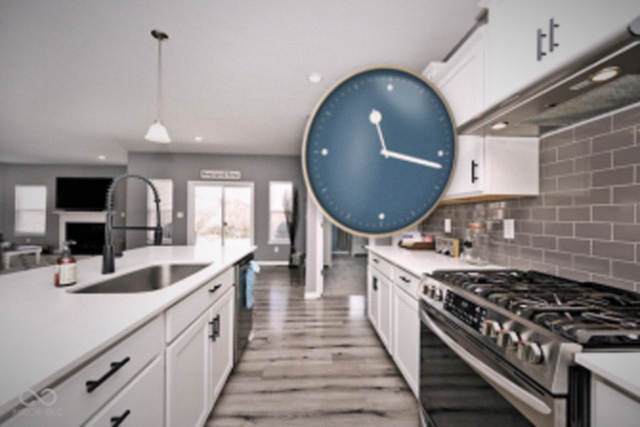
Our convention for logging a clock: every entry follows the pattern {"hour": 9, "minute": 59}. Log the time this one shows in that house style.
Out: {"hour": 11, "minute": 17}
